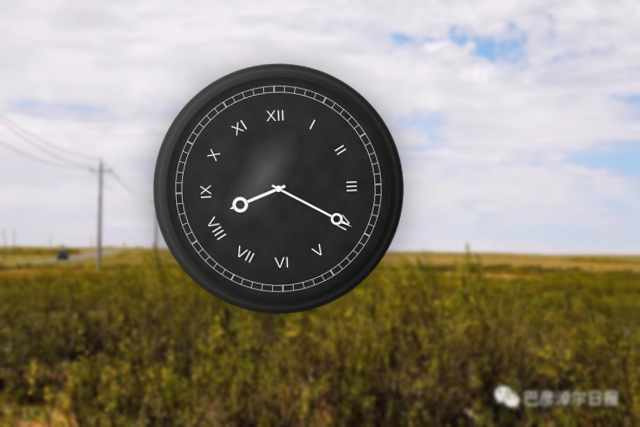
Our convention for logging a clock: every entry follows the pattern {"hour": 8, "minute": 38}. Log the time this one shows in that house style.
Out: {"hour": 8, "minute": 20}
